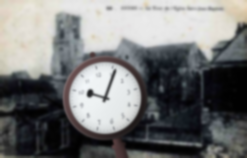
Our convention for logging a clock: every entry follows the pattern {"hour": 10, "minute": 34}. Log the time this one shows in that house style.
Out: {"hour": 10, "minute": 6}
